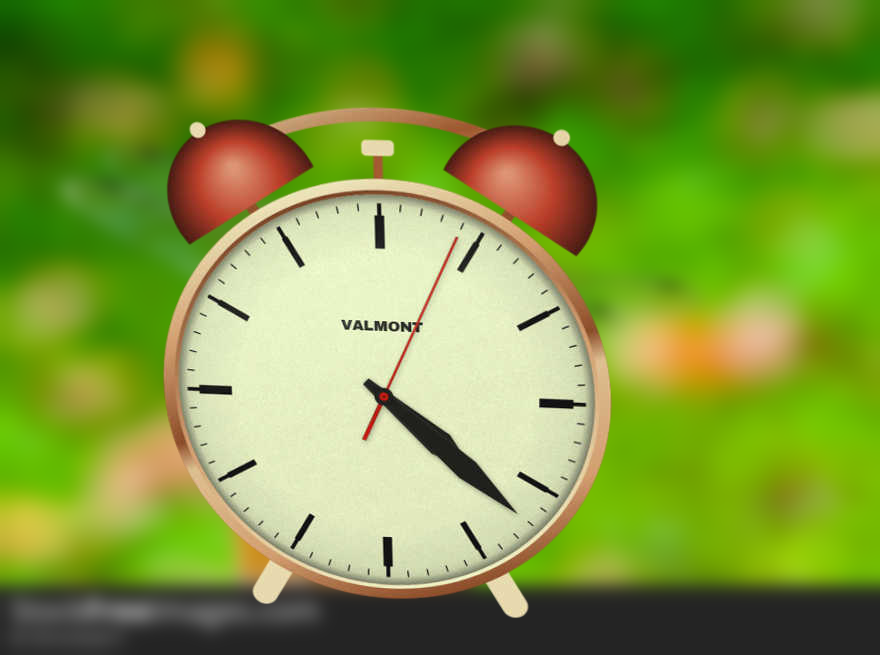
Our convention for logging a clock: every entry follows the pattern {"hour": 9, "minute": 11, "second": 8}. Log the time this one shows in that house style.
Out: {"hour": 4, "minute": 22, "second": 4}
